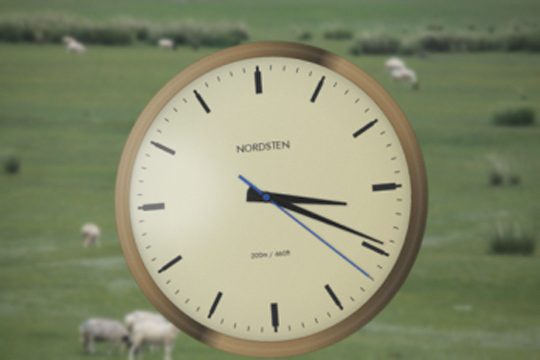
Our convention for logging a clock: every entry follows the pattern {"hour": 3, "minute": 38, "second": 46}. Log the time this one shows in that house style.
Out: {"hour": 3, "minute": 19, "second": 22}
